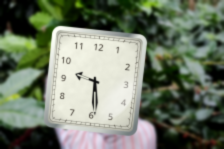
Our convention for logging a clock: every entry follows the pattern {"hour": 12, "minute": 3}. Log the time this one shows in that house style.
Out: {"hour": 9, "minute": 29}
